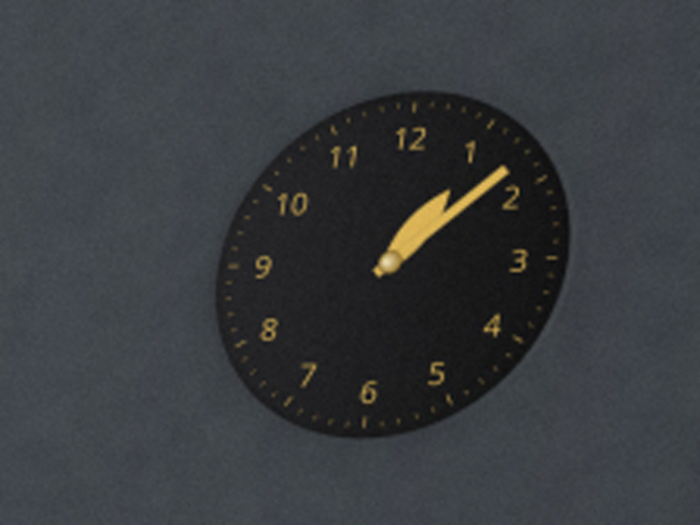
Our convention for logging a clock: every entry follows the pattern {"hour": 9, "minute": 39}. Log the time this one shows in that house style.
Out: {"hour": 1, "minute": 8}
